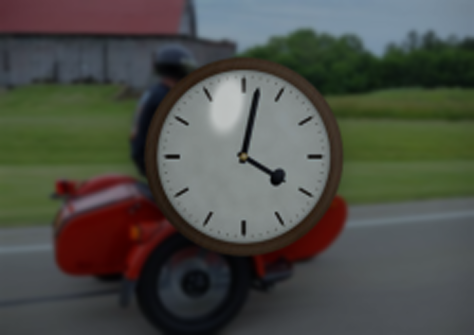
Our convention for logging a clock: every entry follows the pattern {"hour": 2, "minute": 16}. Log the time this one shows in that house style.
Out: {"hour": 4, "minute": 2}
